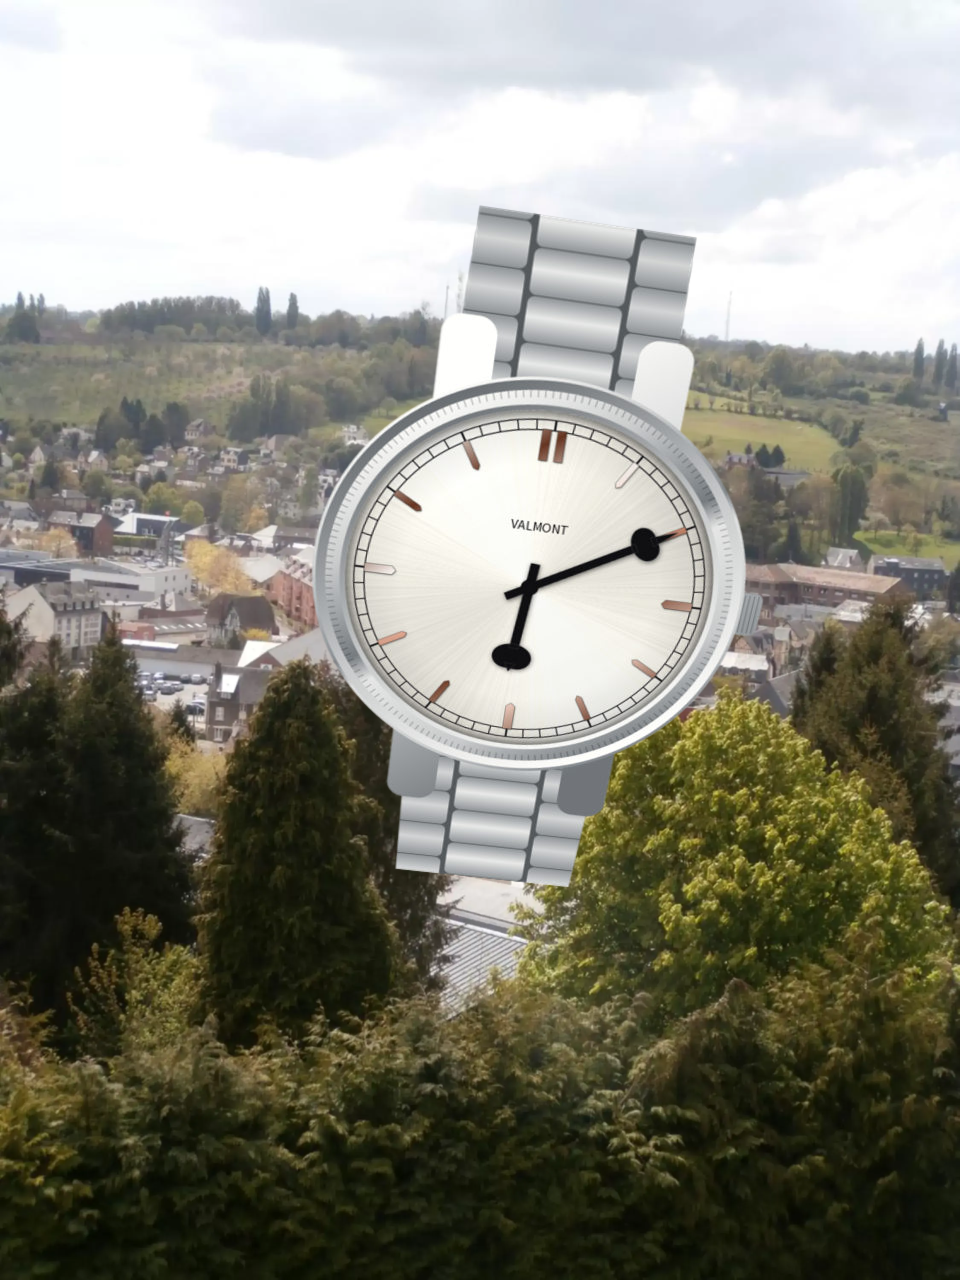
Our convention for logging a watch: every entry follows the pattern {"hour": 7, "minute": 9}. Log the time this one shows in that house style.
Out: {"hour": 6, "minute": 10}
